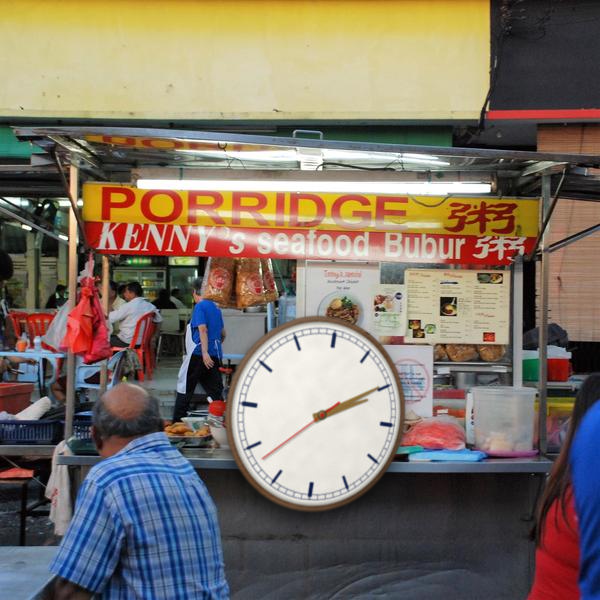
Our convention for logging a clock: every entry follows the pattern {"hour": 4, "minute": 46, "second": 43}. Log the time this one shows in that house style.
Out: {"hour": 2, "minute": 9, "second": 38}
